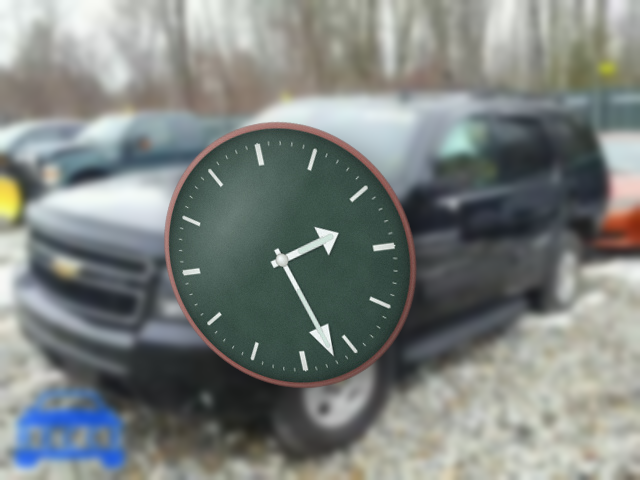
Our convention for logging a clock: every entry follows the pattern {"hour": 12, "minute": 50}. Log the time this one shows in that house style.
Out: {"hour": 2, "minute": 27}
